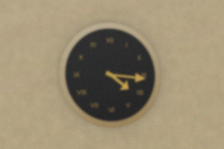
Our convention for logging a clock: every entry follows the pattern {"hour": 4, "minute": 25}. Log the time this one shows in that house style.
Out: {"hour": 4, "minute": 16}
